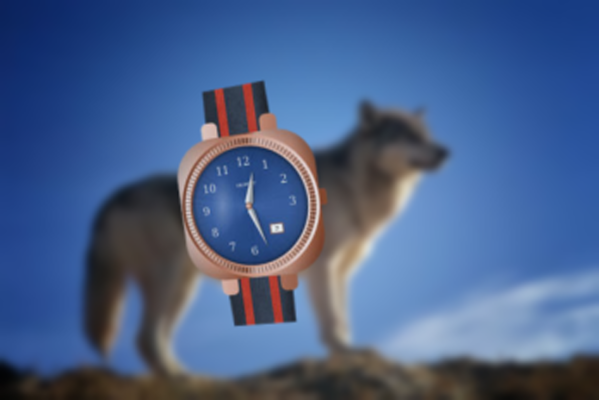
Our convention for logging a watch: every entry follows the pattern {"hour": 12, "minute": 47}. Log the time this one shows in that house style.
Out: {"hour": 12, "minute": 27}
